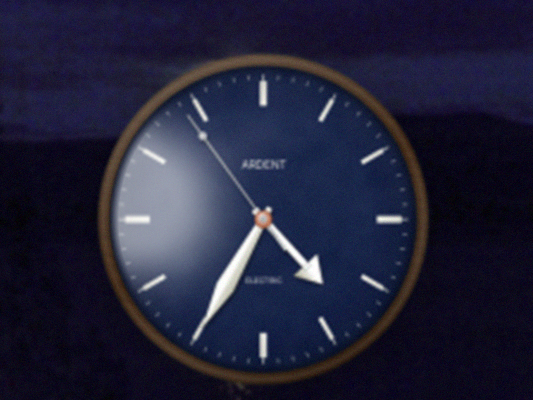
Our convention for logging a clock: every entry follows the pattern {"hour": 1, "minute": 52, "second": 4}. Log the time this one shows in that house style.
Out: {"hour": 4, "minute": 34, "second": 54}
